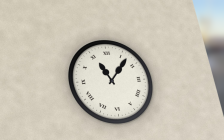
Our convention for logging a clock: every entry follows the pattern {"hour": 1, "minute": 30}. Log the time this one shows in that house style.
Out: {"hour": 11, "minute": 7}
